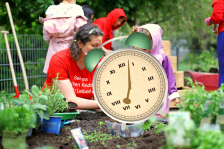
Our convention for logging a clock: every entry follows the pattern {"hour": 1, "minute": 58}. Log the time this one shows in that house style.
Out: {"hour": 7, "minute": 3}
